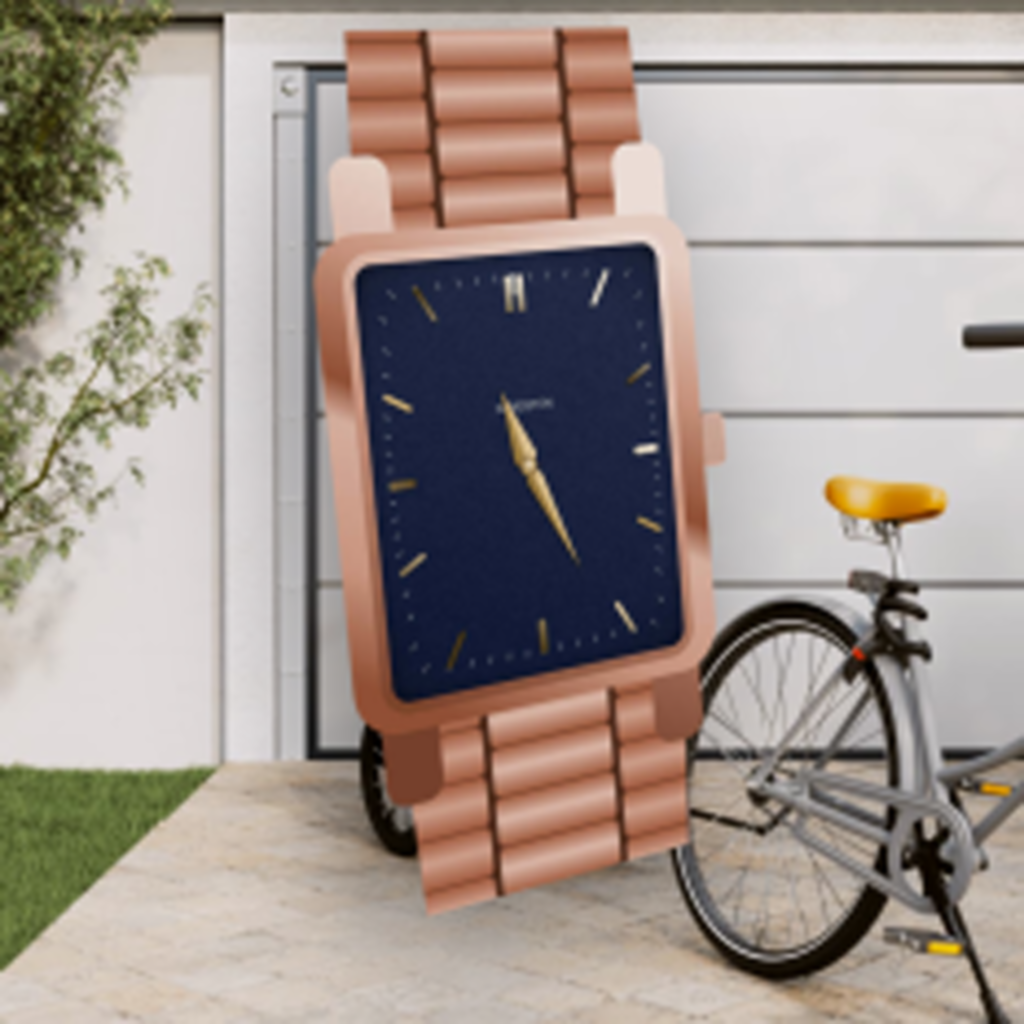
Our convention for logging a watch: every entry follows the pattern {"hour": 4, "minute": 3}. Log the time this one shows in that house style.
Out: {"hour": 11, "minute": 26}
